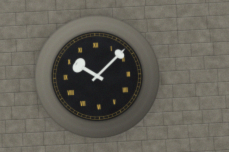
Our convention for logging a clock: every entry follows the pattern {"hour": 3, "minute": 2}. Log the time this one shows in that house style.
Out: {"hour": 10, "minute": 8}
